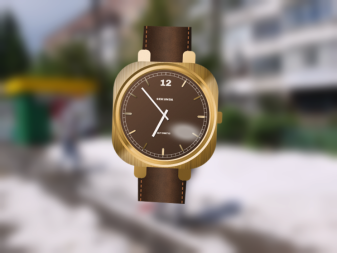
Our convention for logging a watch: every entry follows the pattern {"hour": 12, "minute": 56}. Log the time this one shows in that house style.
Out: {"hour": 6, "minute": 53}
